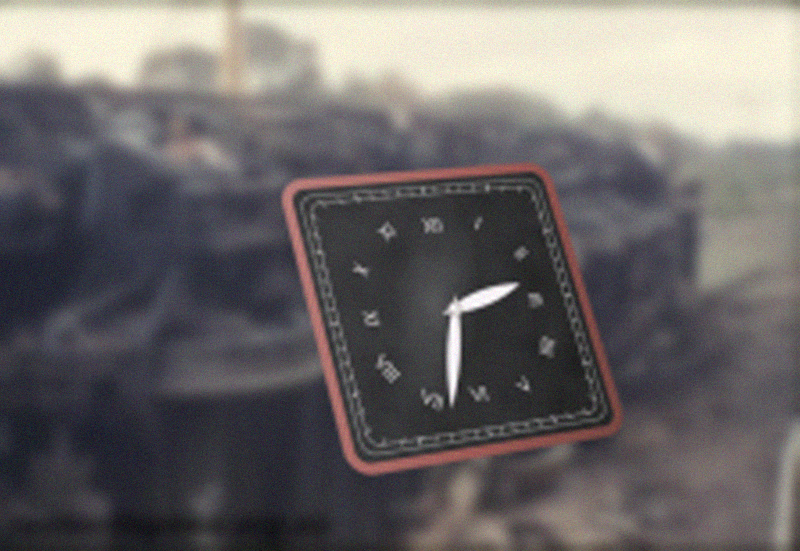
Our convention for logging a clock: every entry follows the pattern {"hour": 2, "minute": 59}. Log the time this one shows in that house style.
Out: {"hour": 2, "minute": 33}
